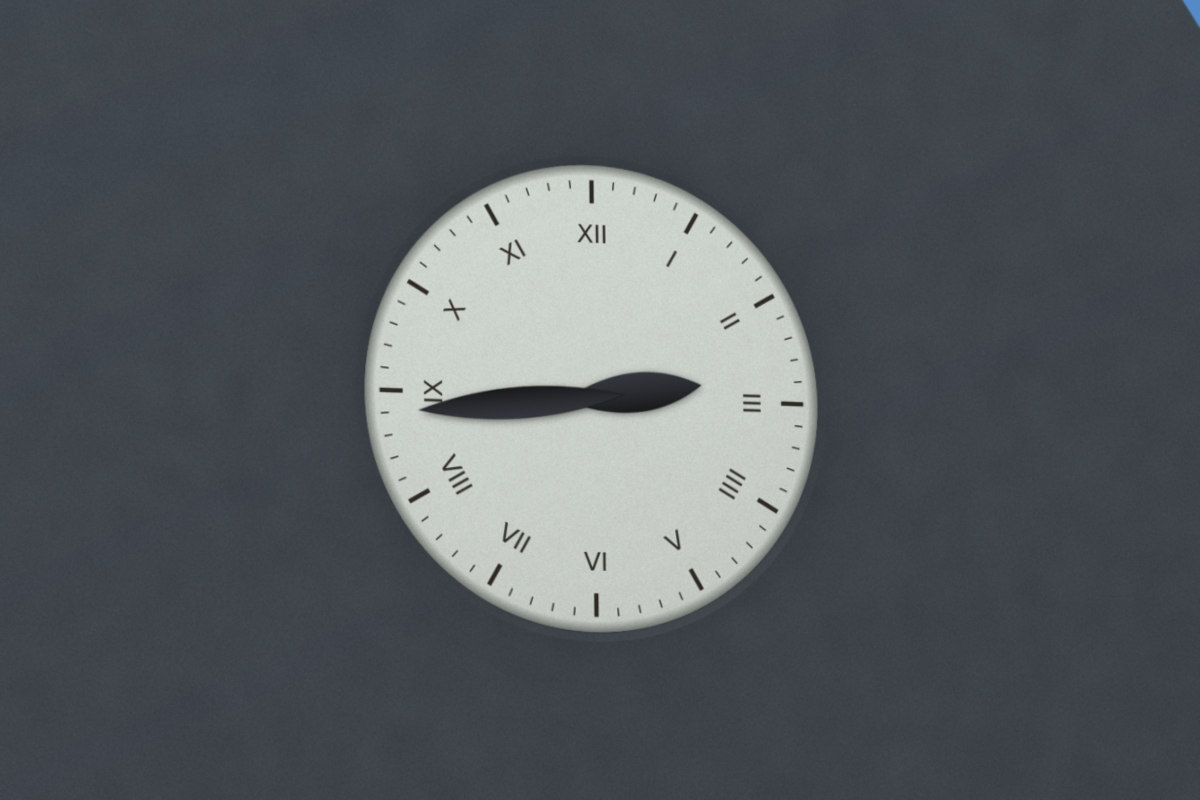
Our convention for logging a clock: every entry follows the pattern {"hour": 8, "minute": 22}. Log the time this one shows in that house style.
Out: {"hour": 2, "minute": 44}
